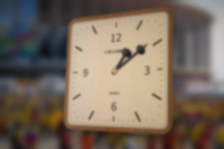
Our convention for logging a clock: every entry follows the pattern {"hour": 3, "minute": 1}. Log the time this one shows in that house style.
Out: {"hour": 1, "minute": 9}
